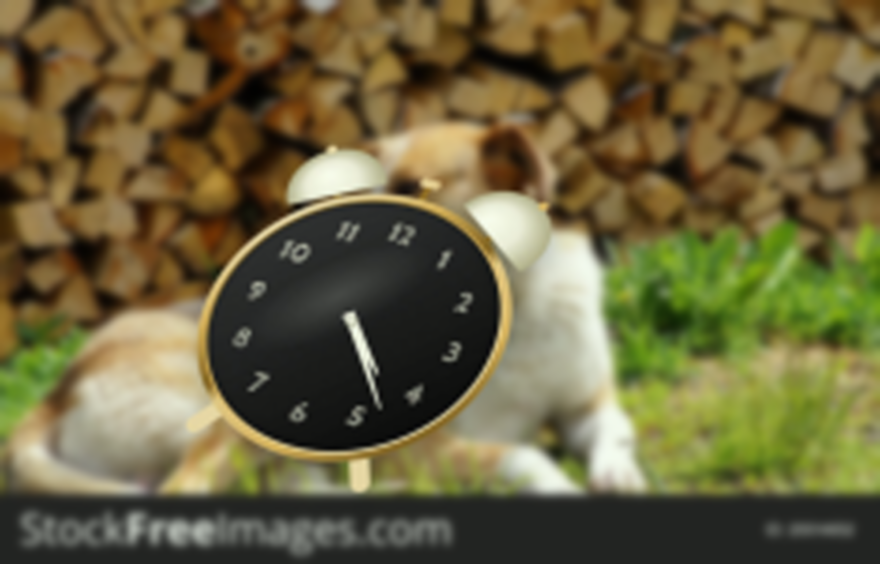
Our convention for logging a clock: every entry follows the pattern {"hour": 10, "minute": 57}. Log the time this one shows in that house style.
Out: {"hour": 4, "minute": 23}
